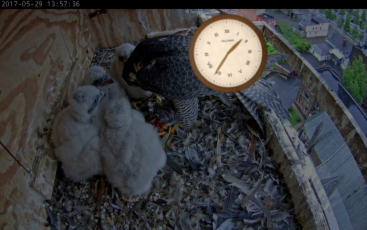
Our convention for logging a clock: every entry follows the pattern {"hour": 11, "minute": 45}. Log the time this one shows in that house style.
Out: {"hour": 1, "minute": 36}
